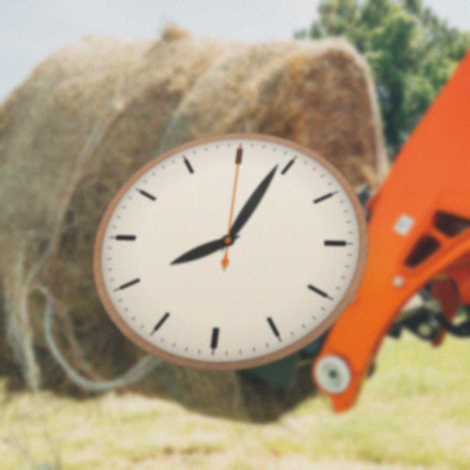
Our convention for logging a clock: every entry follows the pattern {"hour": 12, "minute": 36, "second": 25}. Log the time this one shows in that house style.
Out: {"hour": 8, "minute": 4, "second": 0}
